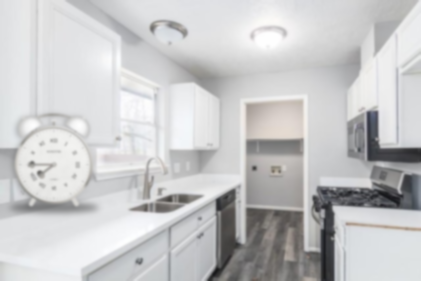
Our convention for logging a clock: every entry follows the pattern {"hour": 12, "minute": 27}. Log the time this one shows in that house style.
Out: {"hour": 7, "minute": 45}
